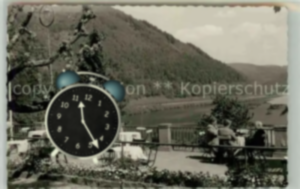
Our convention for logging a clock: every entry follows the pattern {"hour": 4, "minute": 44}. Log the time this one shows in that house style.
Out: {"hour": 11, "minute": 23}
